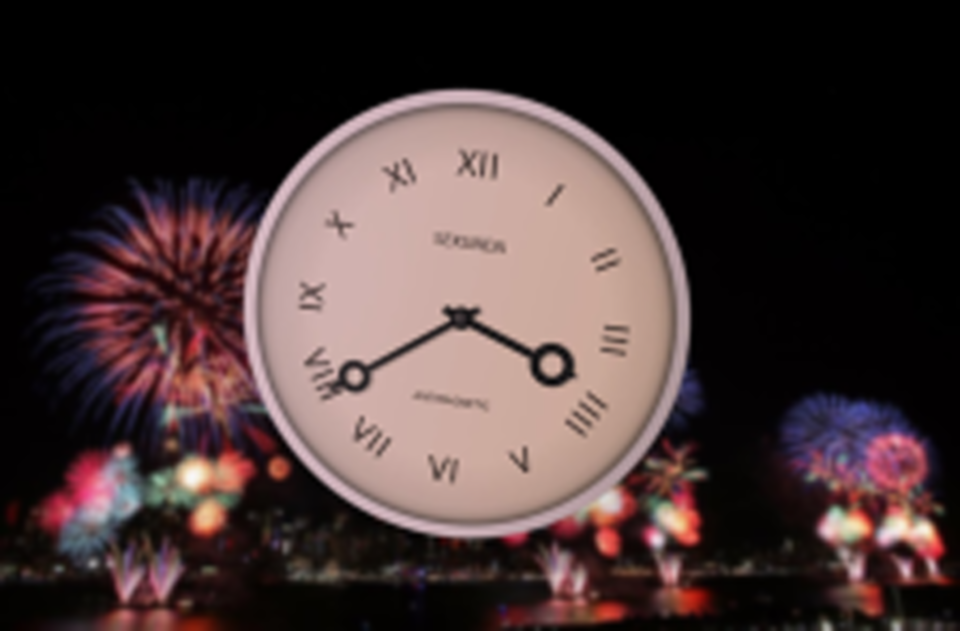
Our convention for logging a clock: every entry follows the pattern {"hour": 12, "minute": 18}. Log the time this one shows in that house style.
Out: {"hour": 3, "minute": 39}
